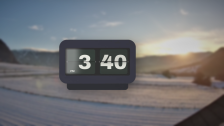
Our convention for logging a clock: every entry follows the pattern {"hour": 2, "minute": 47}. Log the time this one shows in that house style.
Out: {"hour": 3, "minute": 40}
